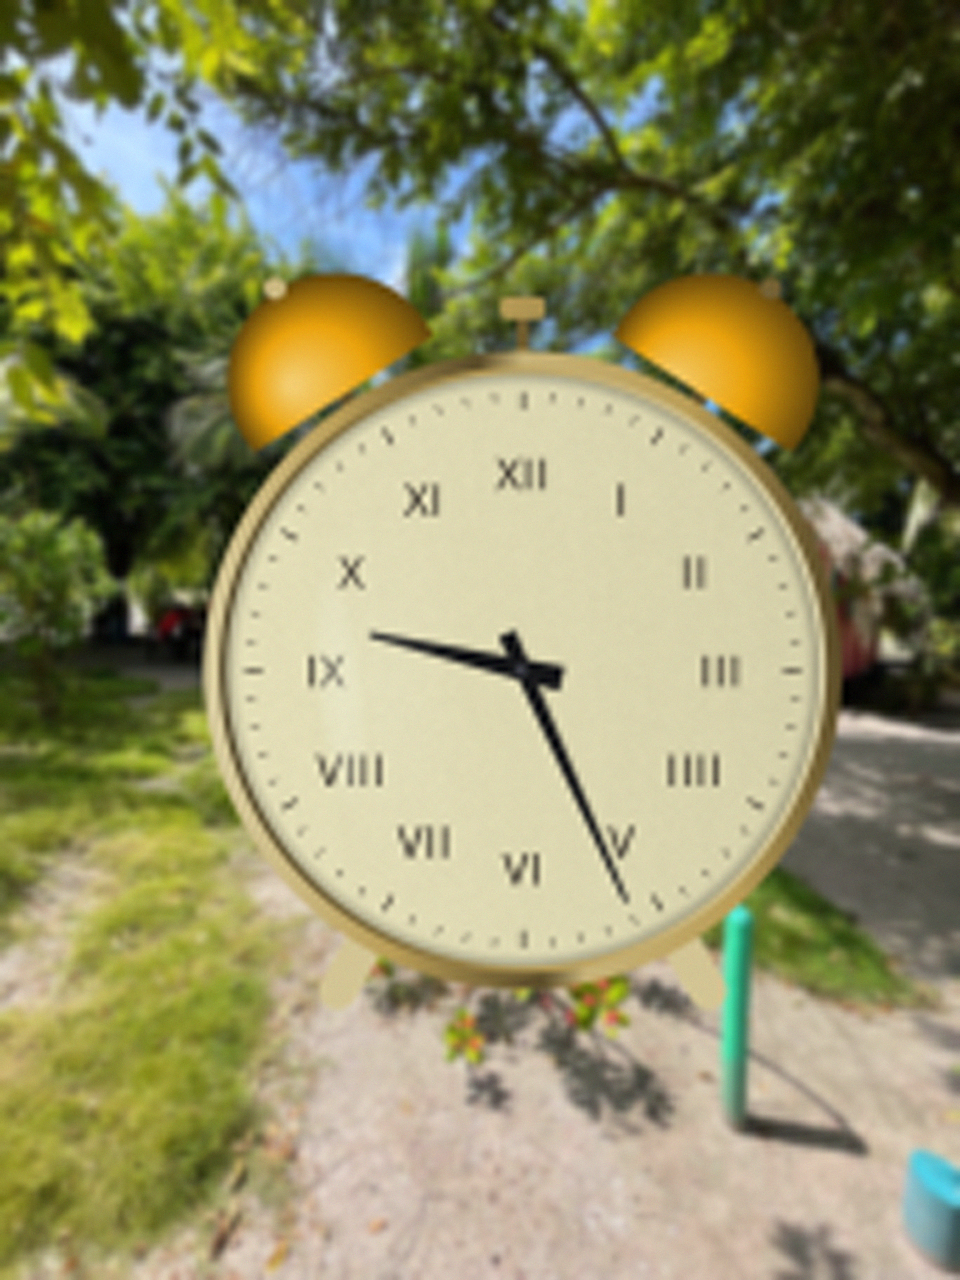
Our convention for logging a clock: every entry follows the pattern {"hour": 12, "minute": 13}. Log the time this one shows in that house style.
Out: {"hour": 9, "minute": 26}
